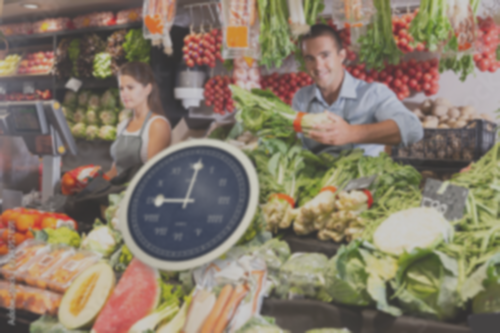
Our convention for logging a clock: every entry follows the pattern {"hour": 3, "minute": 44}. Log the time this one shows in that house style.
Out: {"hour": 9, "minute": 1}
